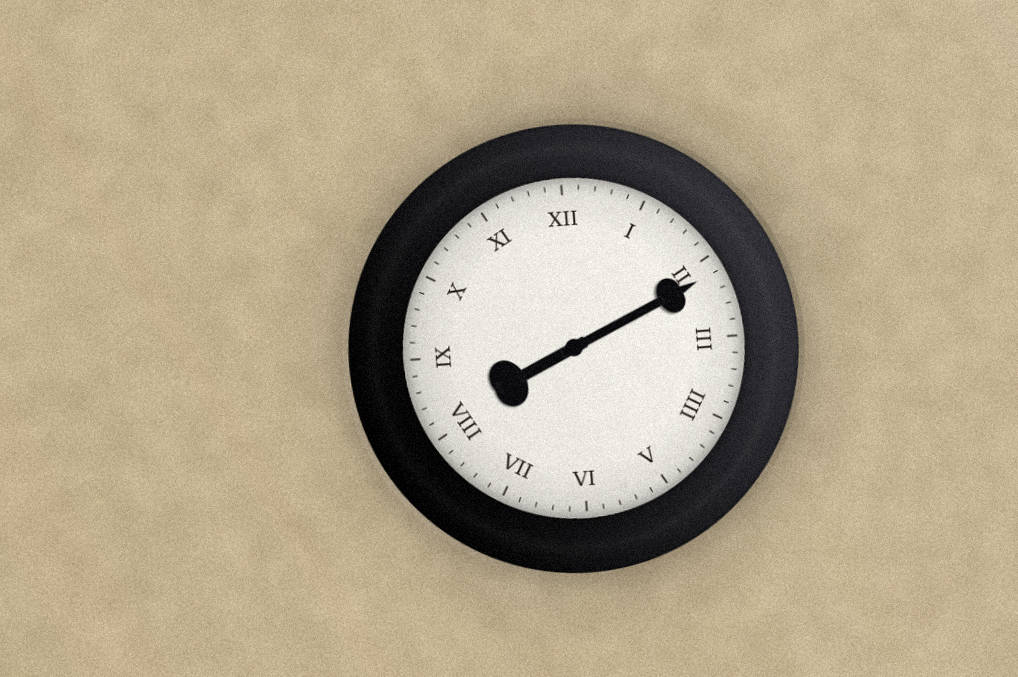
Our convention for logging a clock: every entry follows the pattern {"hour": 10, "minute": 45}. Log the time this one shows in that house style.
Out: {"hour": 8, "minute": 11}
